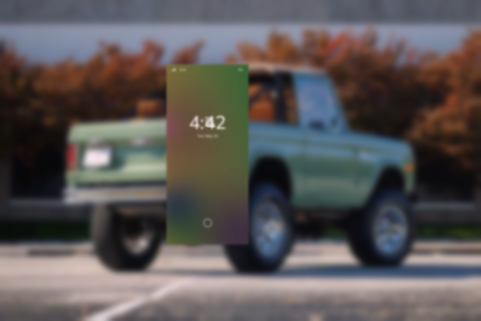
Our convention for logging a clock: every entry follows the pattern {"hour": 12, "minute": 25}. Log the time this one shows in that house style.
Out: {"hour": 4, "minute": 42}
